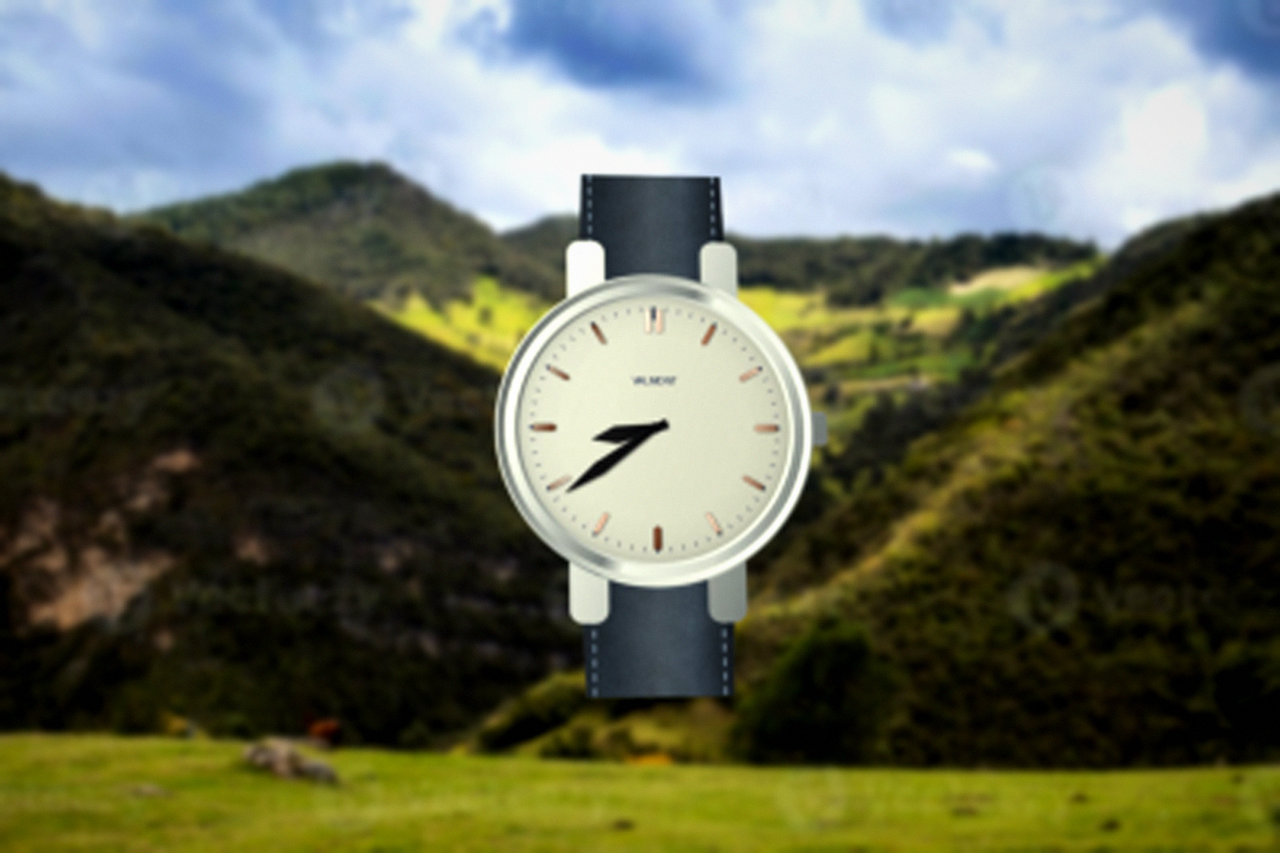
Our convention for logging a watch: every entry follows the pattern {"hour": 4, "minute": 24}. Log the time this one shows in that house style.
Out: {"hour": 8, "minute": 39}
